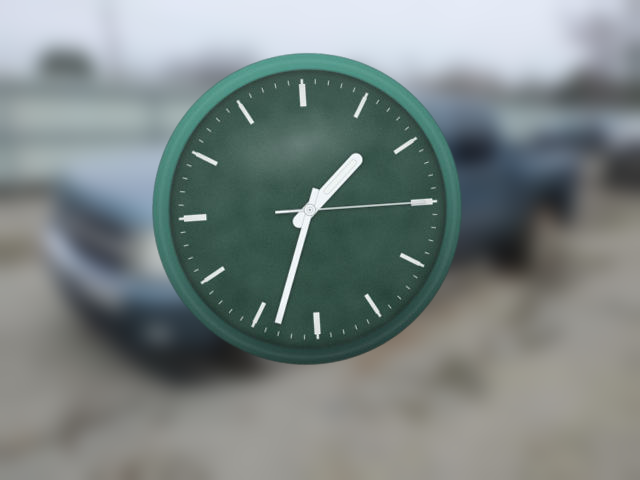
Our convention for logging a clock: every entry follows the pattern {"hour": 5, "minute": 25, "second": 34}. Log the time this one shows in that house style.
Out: {"hour": 1, "minute": 33, "second": 15}
